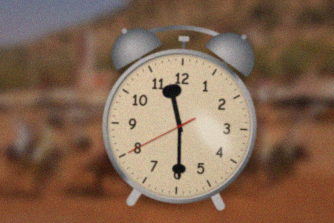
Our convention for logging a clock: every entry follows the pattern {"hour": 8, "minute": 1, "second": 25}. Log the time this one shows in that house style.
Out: {"hour": 11, "minute": 29, "second": 40}
